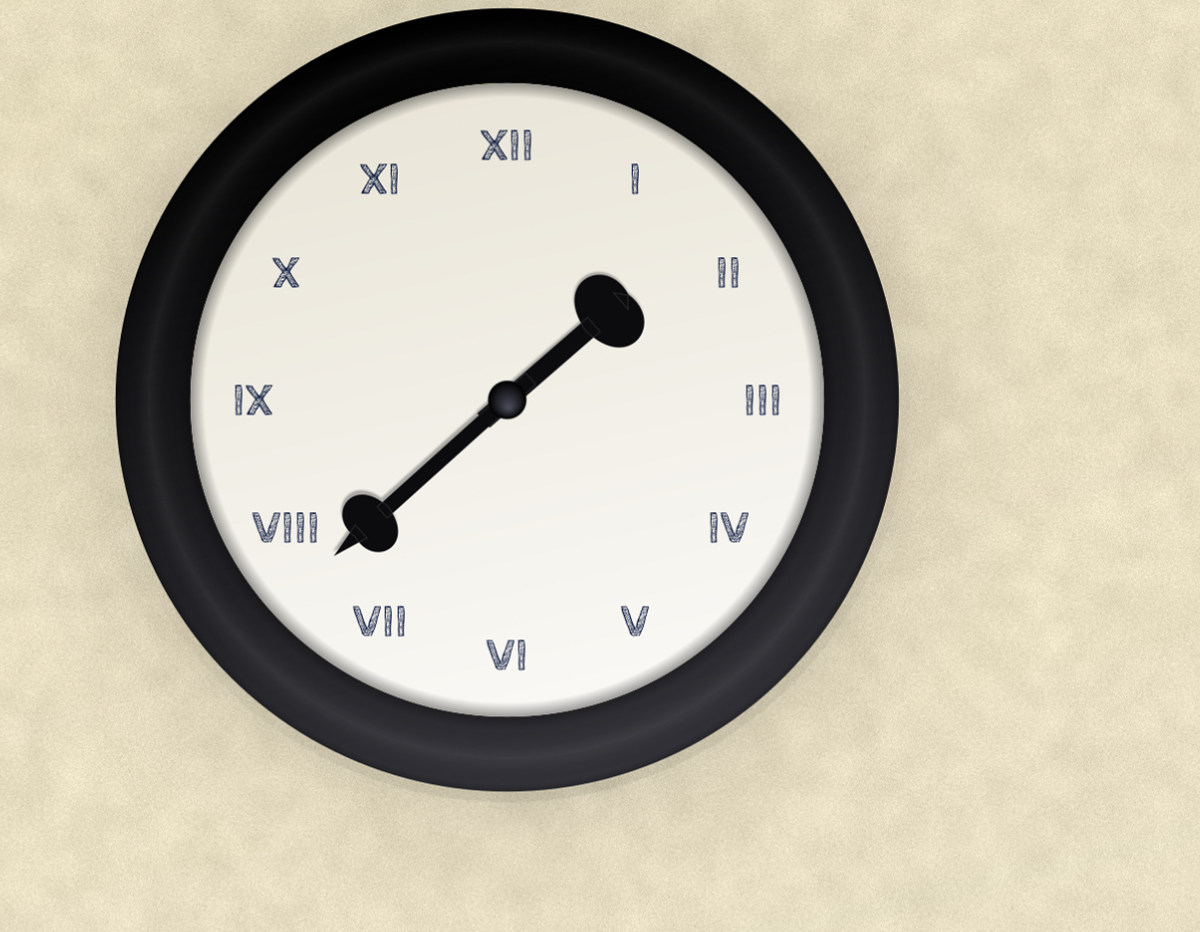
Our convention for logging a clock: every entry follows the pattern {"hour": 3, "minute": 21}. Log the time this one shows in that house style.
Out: {"hour": 1, "minute": 38}
